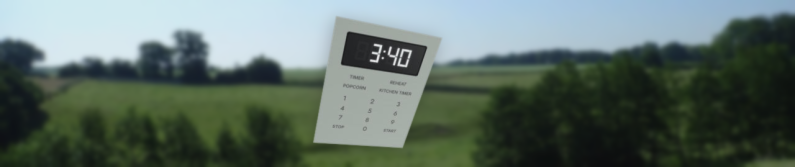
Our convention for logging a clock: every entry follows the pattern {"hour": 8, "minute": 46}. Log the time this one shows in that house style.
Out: {"hour": 3, "minute": 40}
